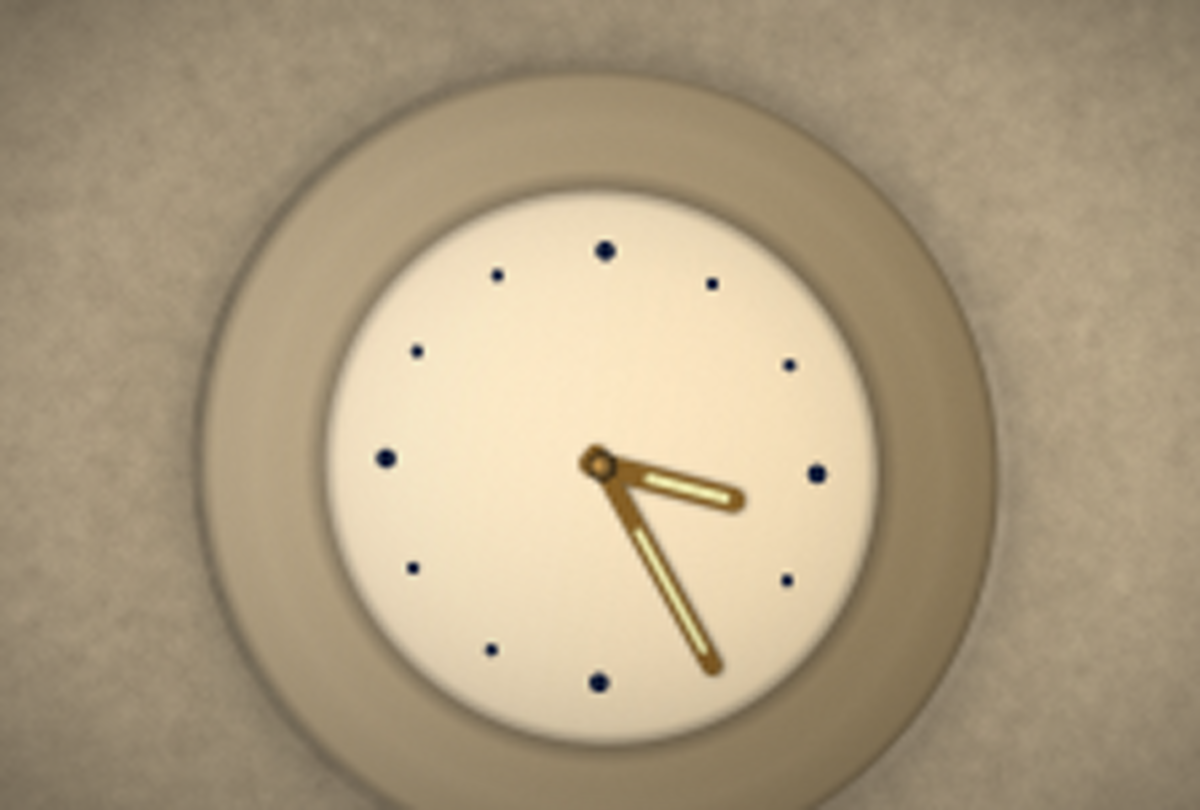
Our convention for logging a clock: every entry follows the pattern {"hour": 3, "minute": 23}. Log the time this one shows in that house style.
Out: {"hour": 3, "minute": 25}
